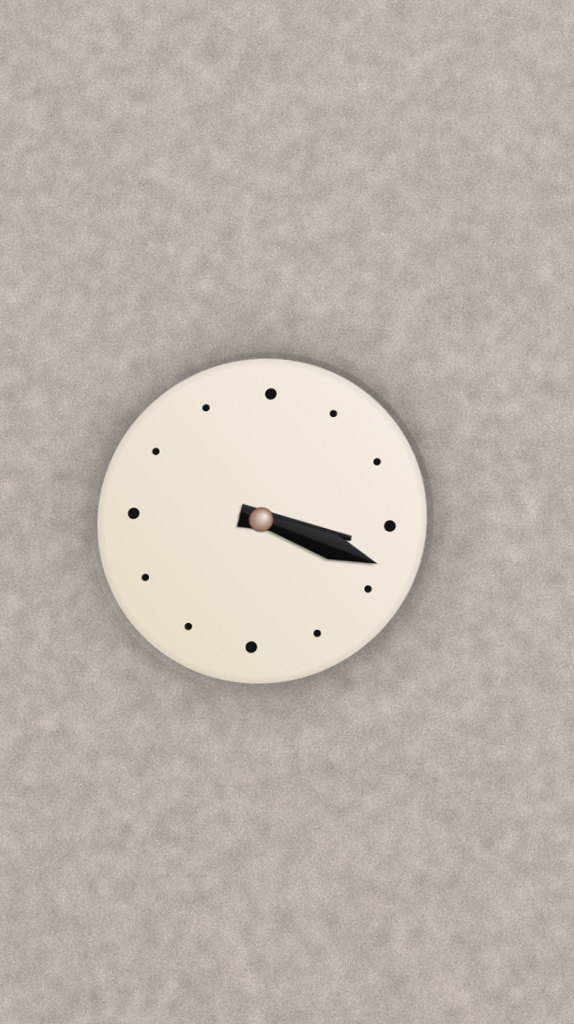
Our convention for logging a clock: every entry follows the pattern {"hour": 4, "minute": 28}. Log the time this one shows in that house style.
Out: {"hour": 3, "minute": 18}
